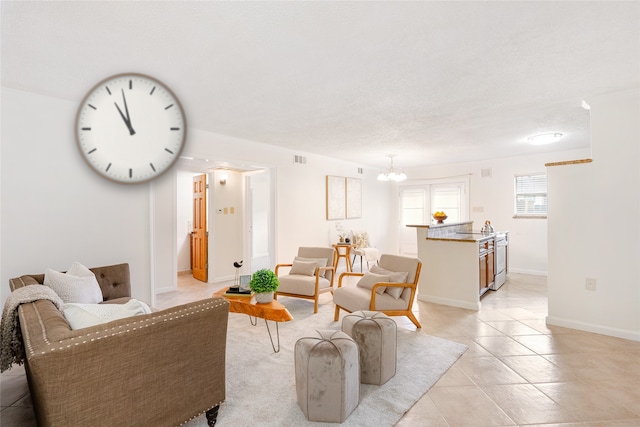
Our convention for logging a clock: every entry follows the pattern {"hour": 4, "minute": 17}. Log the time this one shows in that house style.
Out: {"hour": 10, "minute": 58}
